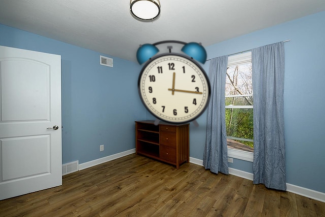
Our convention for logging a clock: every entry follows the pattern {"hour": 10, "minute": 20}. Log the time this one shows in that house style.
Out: {"hour": 12, "minute": 16}
